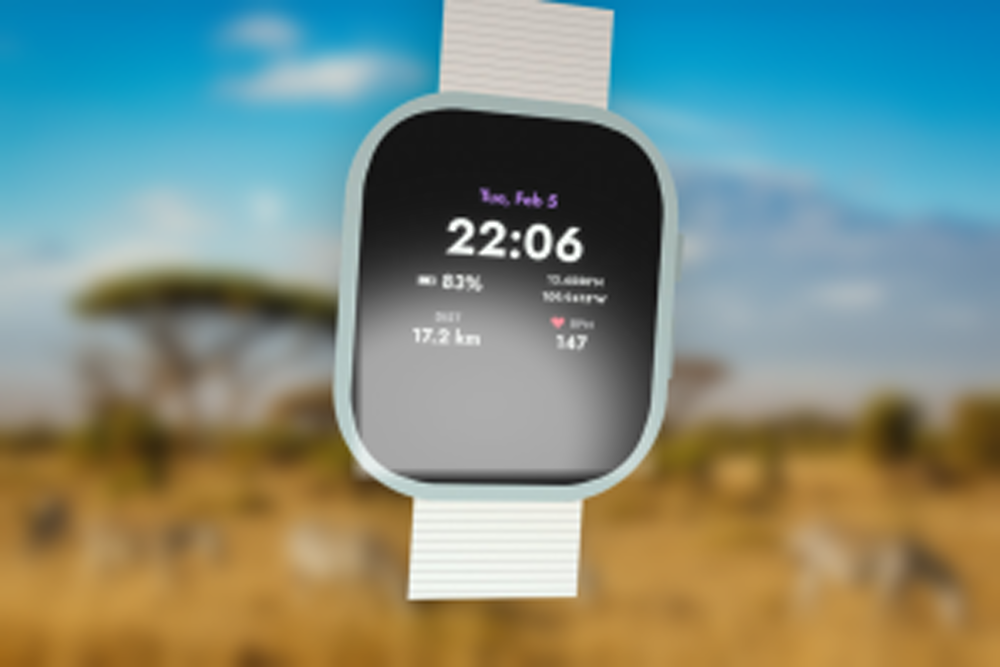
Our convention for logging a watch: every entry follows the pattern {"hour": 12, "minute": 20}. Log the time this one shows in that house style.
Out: {"hour": 22, "minute": 6}
